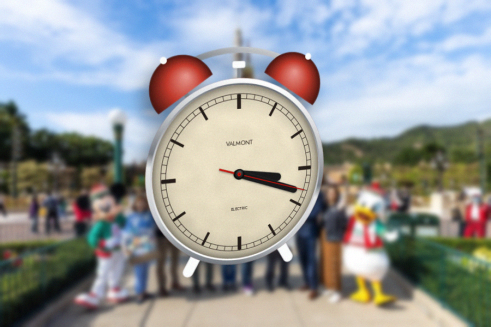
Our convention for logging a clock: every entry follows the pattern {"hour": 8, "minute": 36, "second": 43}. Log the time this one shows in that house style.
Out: {"hour": 3, "minute": 18, "second": 18}
